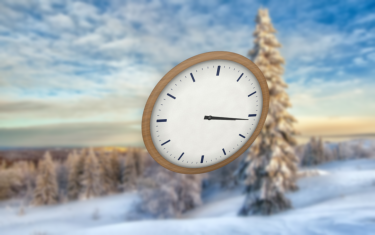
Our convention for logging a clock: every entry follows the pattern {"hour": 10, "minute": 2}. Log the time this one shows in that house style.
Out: {"hour": 3, "minute": 16}
